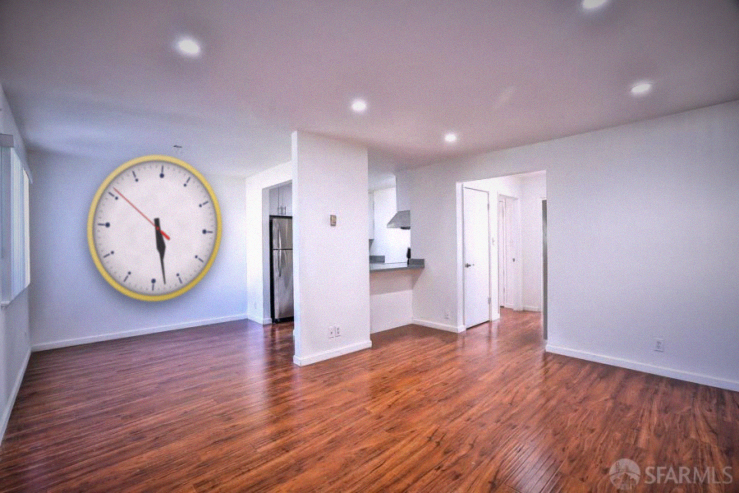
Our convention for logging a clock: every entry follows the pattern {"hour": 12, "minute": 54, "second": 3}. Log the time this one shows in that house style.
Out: {"hour": 5, "minute": 27, "second": 51}
